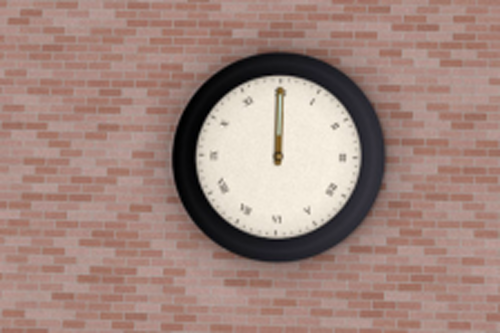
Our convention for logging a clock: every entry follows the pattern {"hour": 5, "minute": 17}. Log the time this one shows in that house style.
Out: {"hour": 12, "minute": 0}
